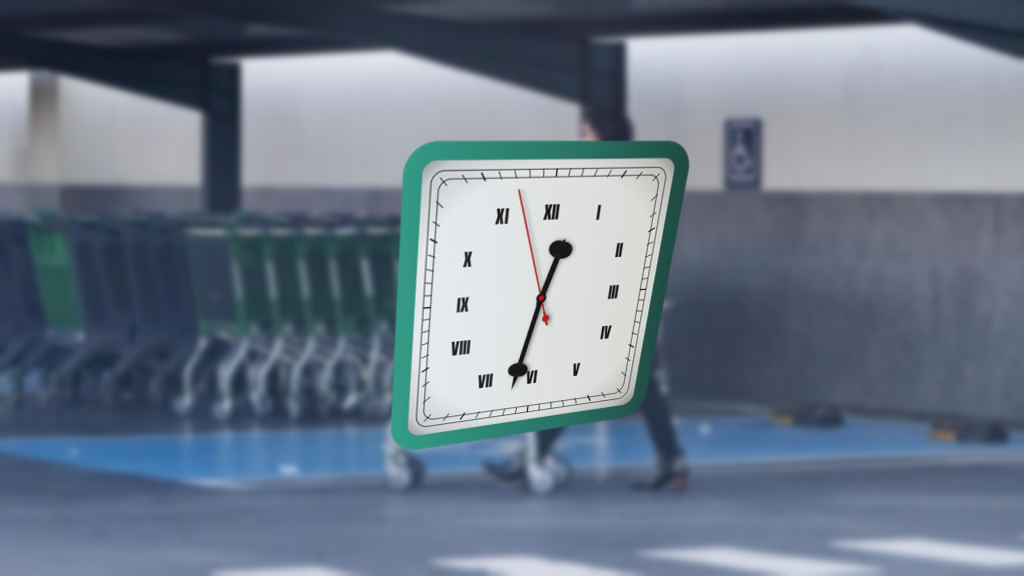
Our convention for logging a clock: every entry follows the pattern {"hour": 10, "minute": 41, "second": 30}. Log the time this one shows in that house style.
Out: {"hour": 12, "minute": 31, "second": 57}
